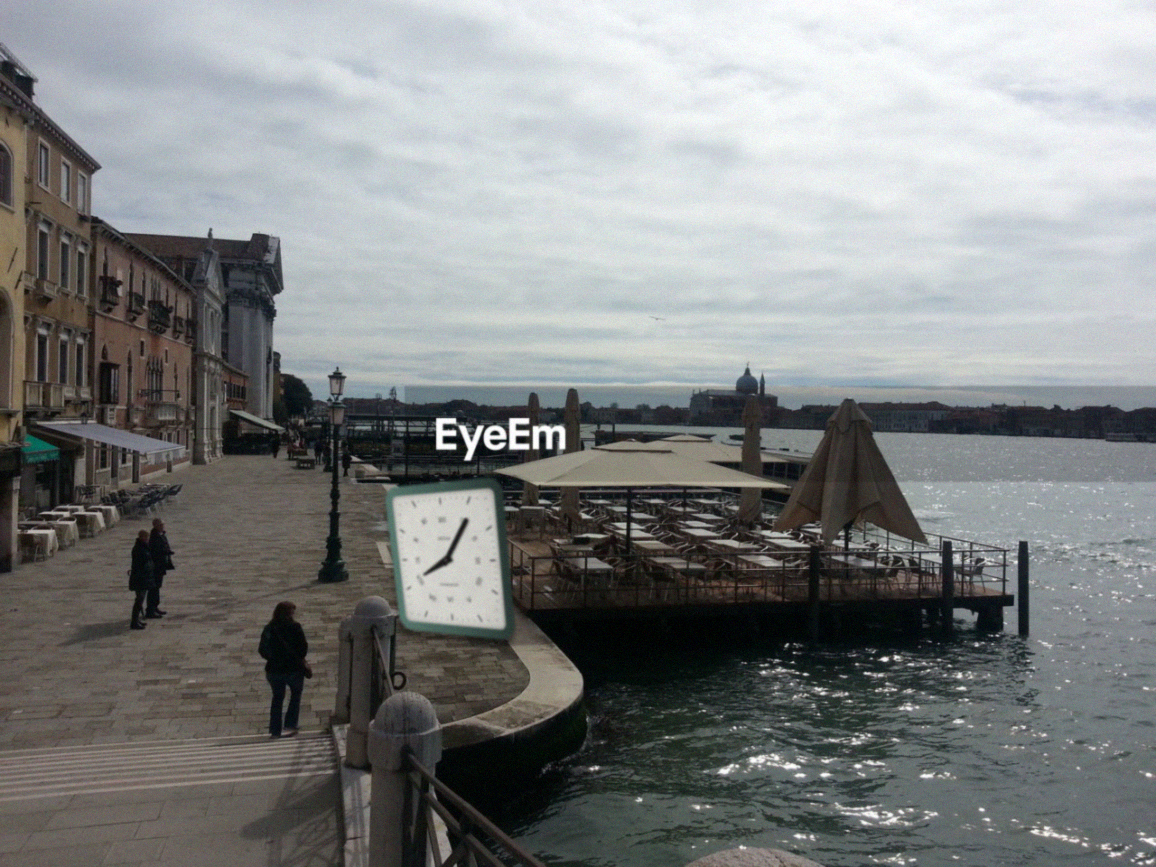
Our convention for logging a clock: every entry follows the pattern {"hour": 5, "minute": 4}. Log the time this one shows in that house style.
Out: {"hour": 8, "minute": 6}
